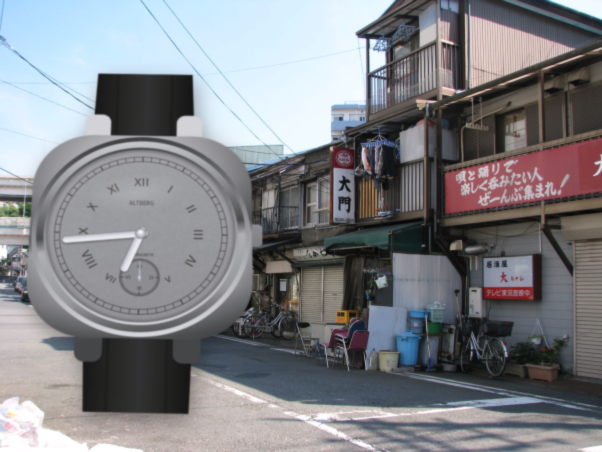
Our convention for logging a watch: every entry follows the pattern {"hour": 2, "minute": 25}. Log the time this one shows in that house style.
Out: {"hour": 6, "minute": 44}
